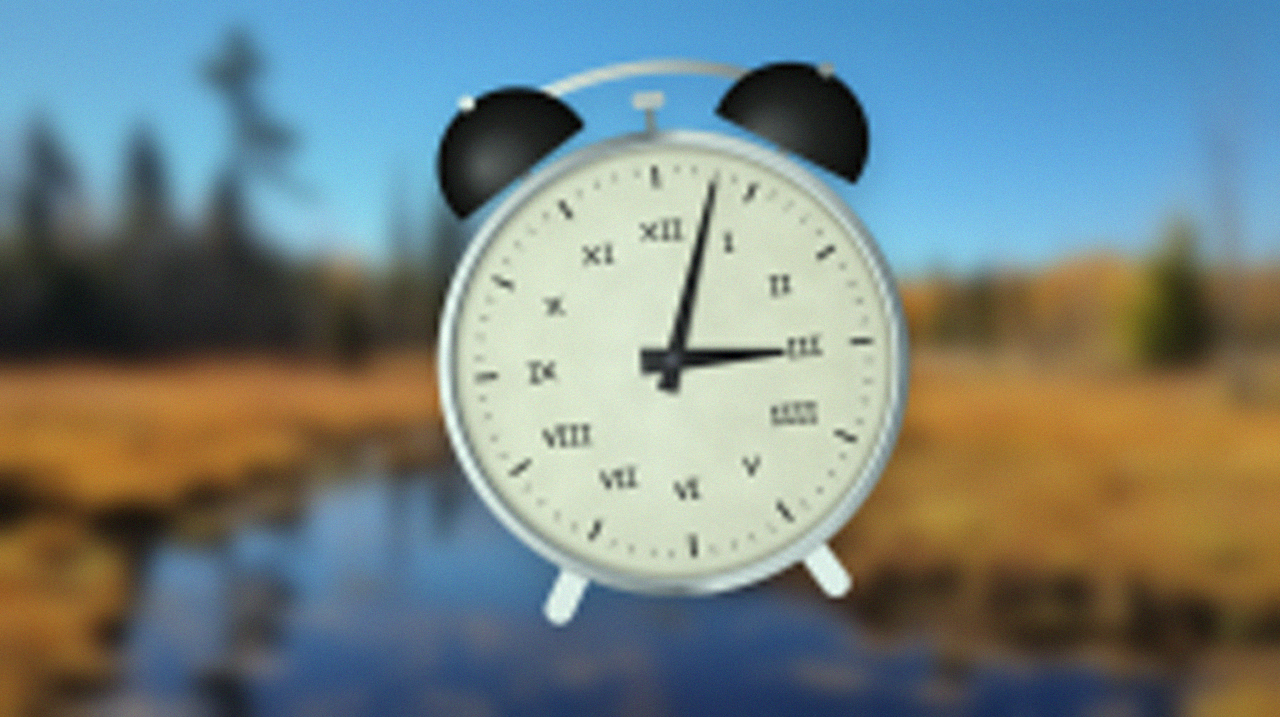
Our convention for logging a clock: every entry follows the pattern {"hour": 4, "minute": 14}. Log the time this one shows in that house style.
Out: {"hour": 3, "minute": 3}
